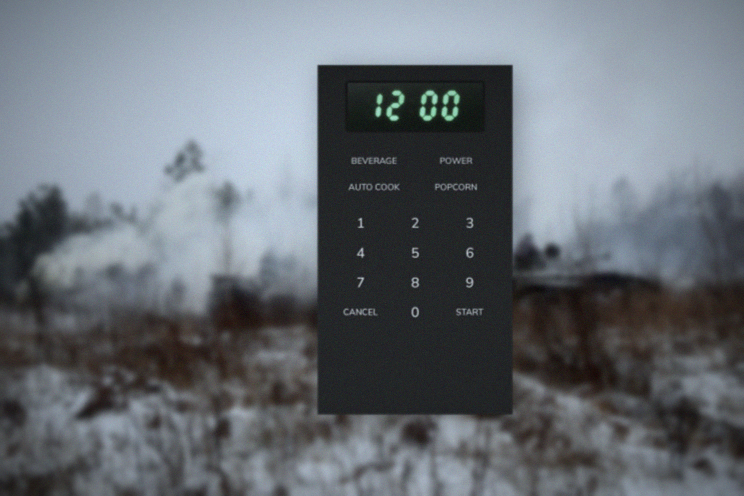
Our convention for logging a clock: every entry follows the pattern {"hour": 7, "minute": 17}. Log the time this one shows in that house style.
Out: {"hour": 12, "minute": 0}
